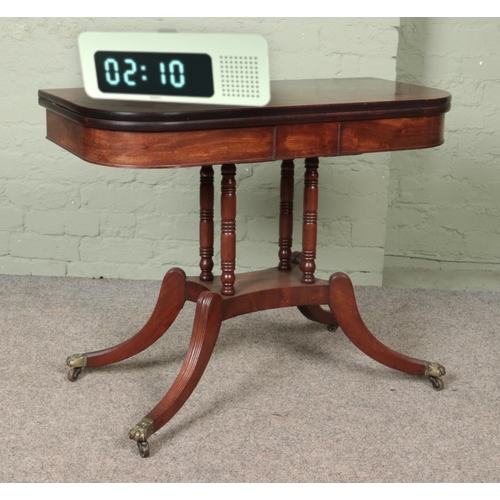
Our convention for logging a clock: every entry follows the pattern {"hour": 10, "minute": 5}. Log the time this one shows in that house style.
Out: {"hour": 2, "minute": 10}
